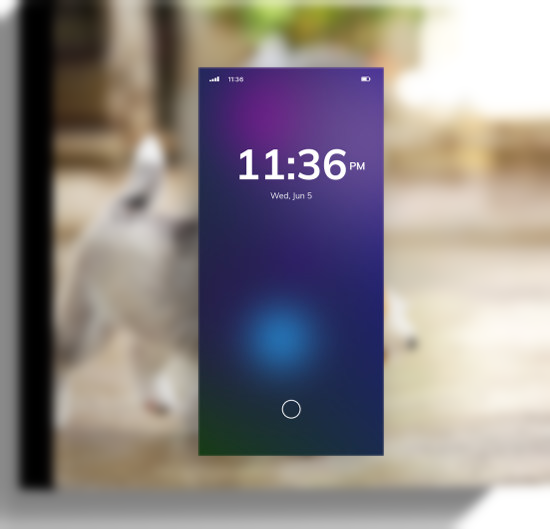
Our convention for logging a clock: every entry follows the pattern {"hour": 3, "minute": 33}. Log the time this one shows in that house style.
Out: {"hour": 11, "minute": 36}
